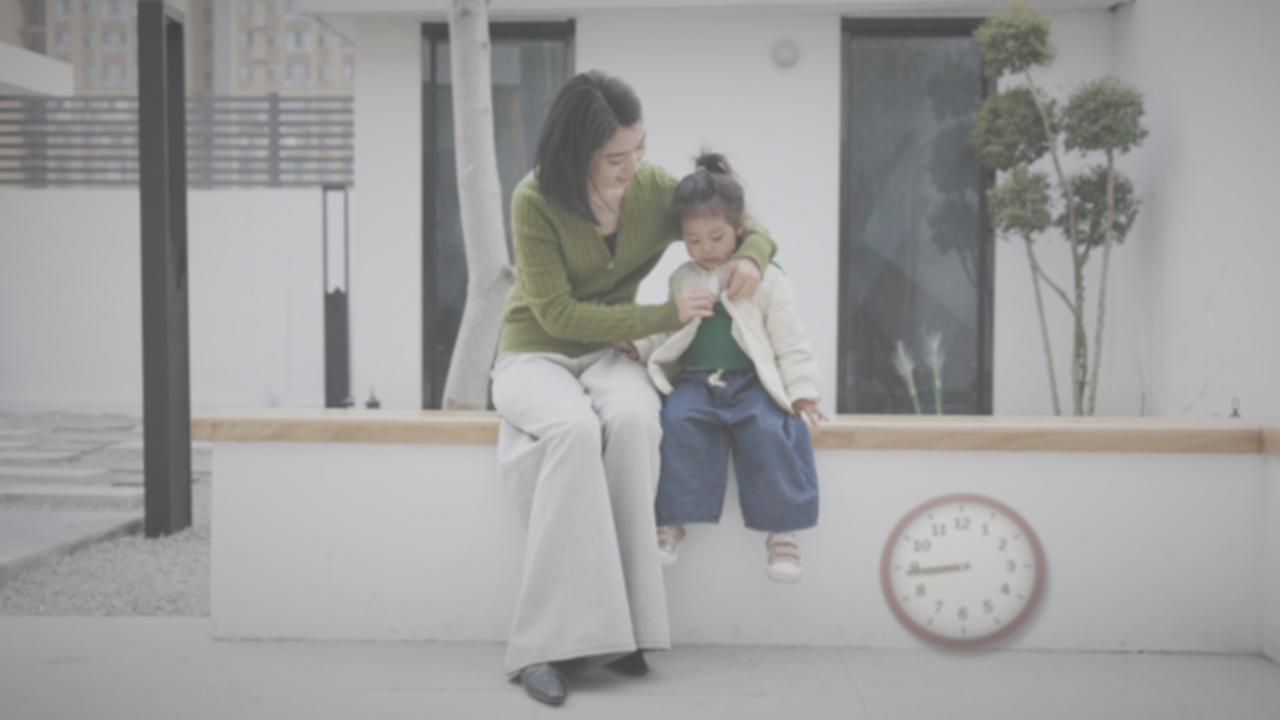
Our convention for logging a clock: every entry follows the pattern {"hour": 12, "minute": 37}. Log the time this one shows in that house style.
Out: {"hour": 8, "minute": 44}
